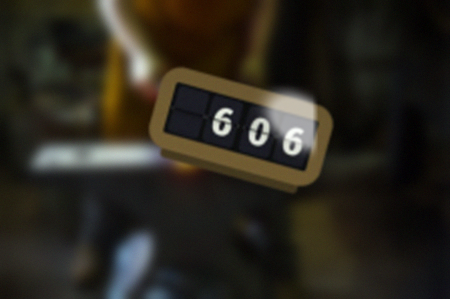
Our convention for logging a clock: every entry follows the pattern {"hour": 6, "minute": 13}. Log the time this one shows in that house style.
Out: {"hour": 6, "minute": 6}
